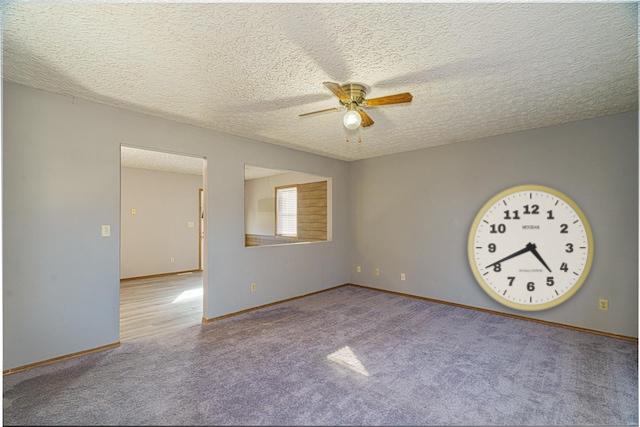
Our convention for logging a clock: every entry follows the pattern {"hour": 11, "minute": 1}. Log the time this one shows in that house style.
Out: {"hour": 4, "minute": 41}
